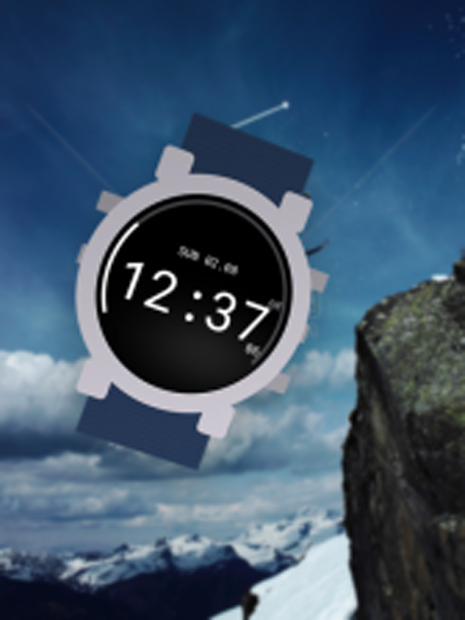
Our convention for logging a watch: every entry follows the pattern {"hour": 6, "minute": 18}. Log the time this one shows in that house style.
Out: {"hour": 12, "minute": 37}
